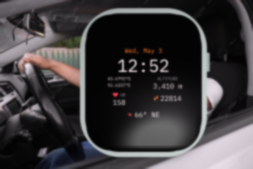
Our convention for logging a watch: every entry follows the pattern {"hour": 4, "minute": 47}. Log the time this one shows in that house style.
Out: {"hour": 12, "minute": 52}
